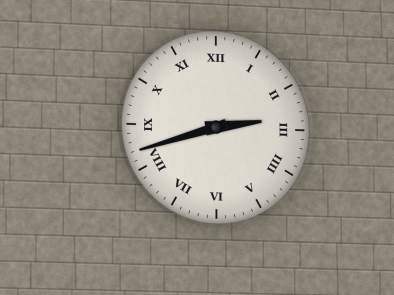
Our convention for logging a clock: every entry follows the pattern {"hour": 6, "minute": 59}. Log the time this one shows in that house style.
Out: {"hour": 2, "minute": 42}
